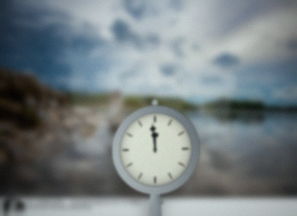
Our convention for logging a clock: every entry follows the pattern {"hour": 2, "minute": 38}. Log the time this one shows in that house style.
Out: {"hour": 11, "minute": 59}
